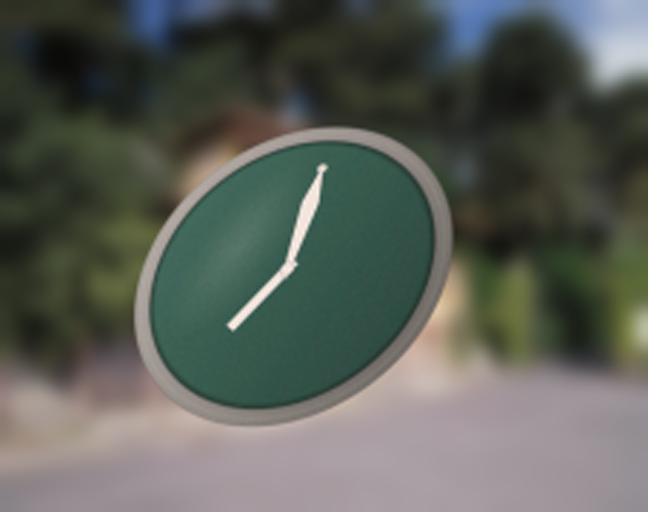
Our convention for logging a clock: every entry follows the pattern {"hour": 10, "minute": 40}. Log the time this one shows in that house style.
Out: {"hour": 7, "minute": 0}
